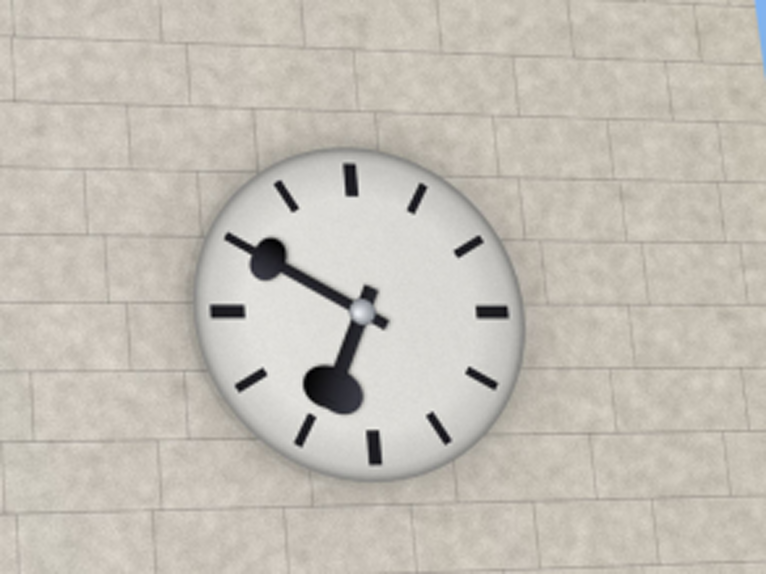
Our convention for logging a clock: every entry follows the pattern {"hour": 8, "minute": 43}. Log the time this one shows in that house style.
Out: {"hour": 6, "minute": 50}
